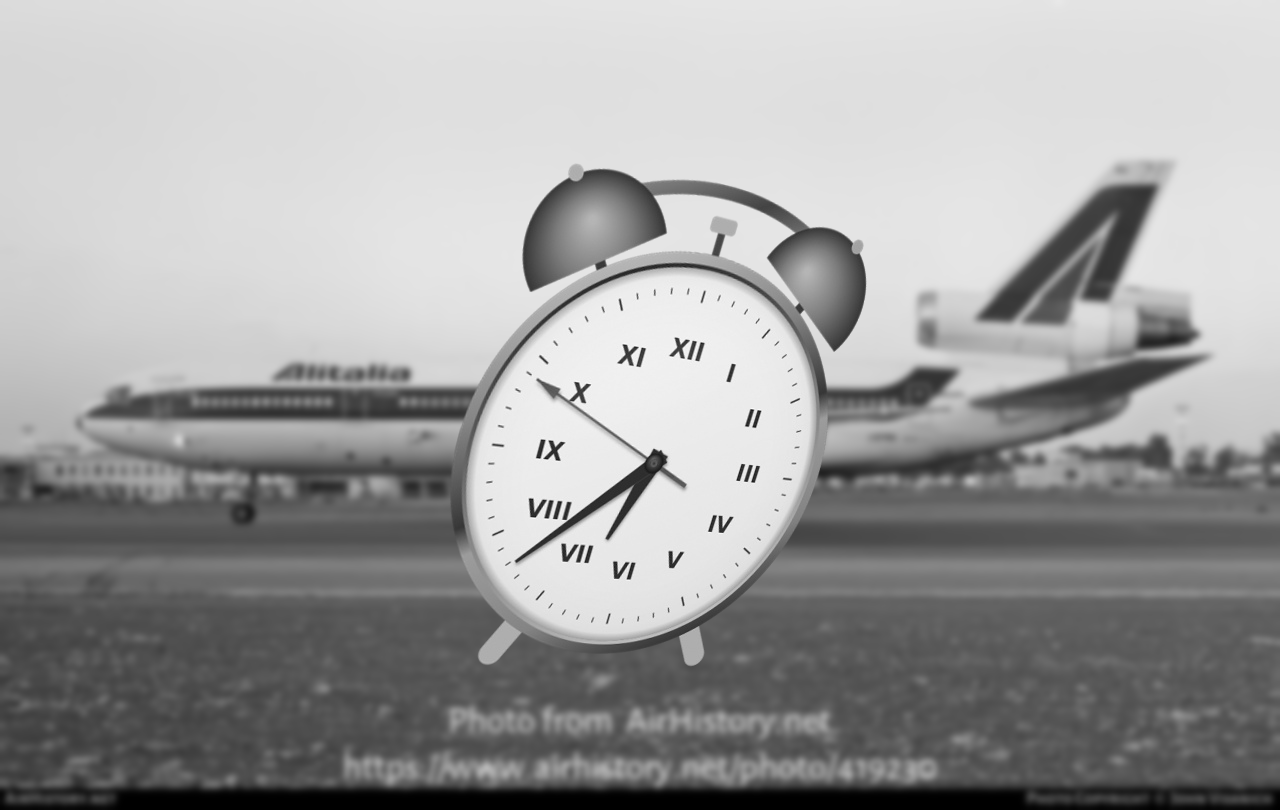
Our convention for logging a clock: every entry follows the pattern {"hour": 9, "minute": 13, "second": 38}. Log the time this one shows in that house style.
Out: {"hour": 6, "minute": 37, "second": 49}
